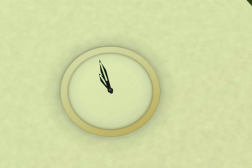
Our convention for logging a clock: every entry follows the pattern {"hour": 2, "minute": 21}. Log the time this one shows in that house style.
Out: {"hour": 10, "minute": 57}
